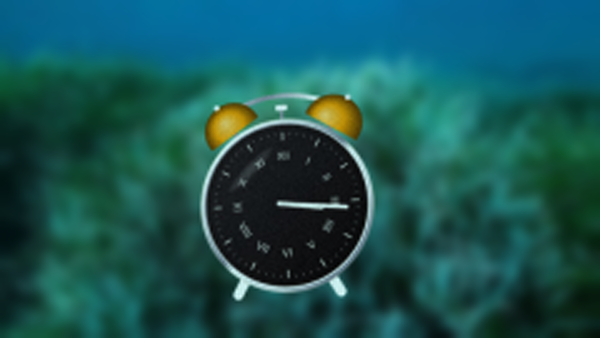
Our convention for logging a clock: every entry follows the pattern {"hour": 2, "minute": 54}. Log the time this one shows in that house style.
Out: {"hour": 3, "minute": 16}
